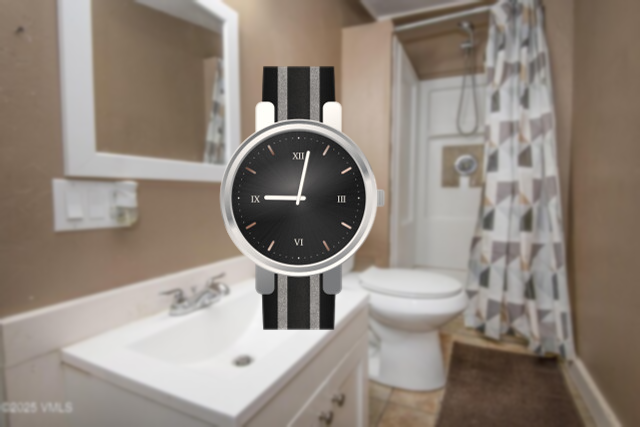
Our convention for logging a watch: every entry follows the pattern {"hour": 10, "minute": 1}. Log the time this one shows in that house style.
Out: {"hour": 9, "minute": 2}
